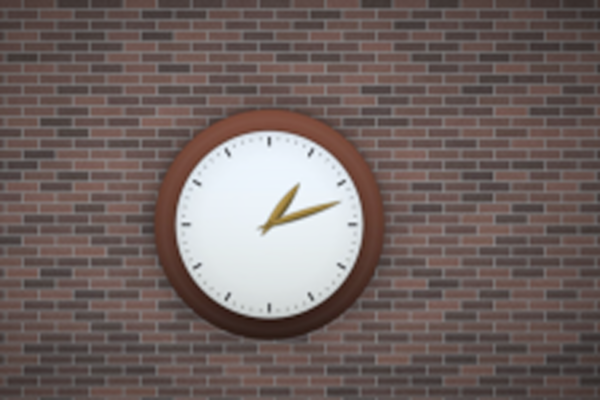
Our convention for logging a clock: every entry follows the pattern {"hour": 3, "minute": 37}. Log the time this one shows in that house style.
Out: {"hour": 1, "minute": 12}
